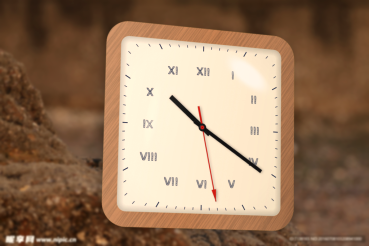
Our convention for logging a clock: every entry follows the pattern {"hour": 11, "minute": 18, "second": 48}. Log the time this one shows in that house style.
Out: {"hour": 10, "minute": 20, "second": 28}
